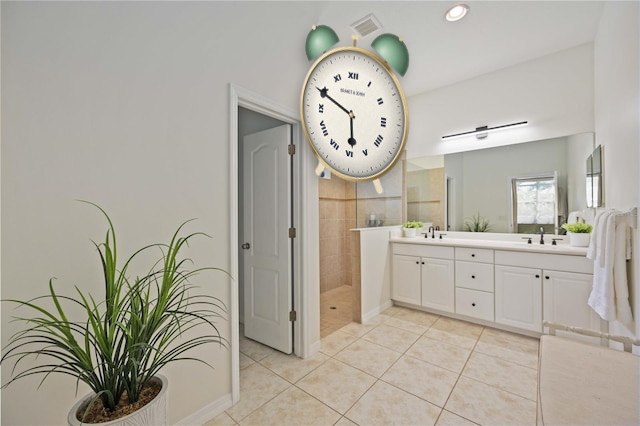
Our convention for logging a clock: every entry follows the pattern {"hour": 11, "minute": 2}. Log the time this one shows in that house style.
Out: {"hour": 5, "minute": 49}
